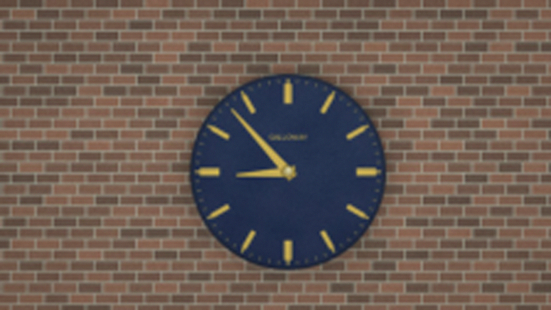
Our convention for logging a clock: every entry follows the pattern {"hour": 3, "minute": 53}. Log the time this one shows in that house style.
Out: {"hour": 8, "minute": 53}
